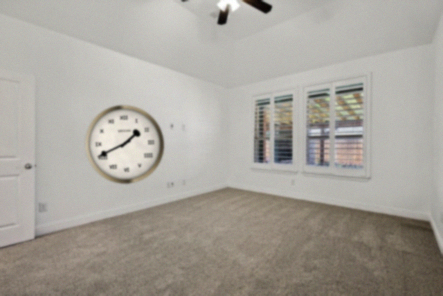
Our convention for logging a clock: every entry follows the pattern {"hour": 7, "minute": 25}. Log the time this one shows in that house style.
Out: {"hour": 1, "minute": 41}
